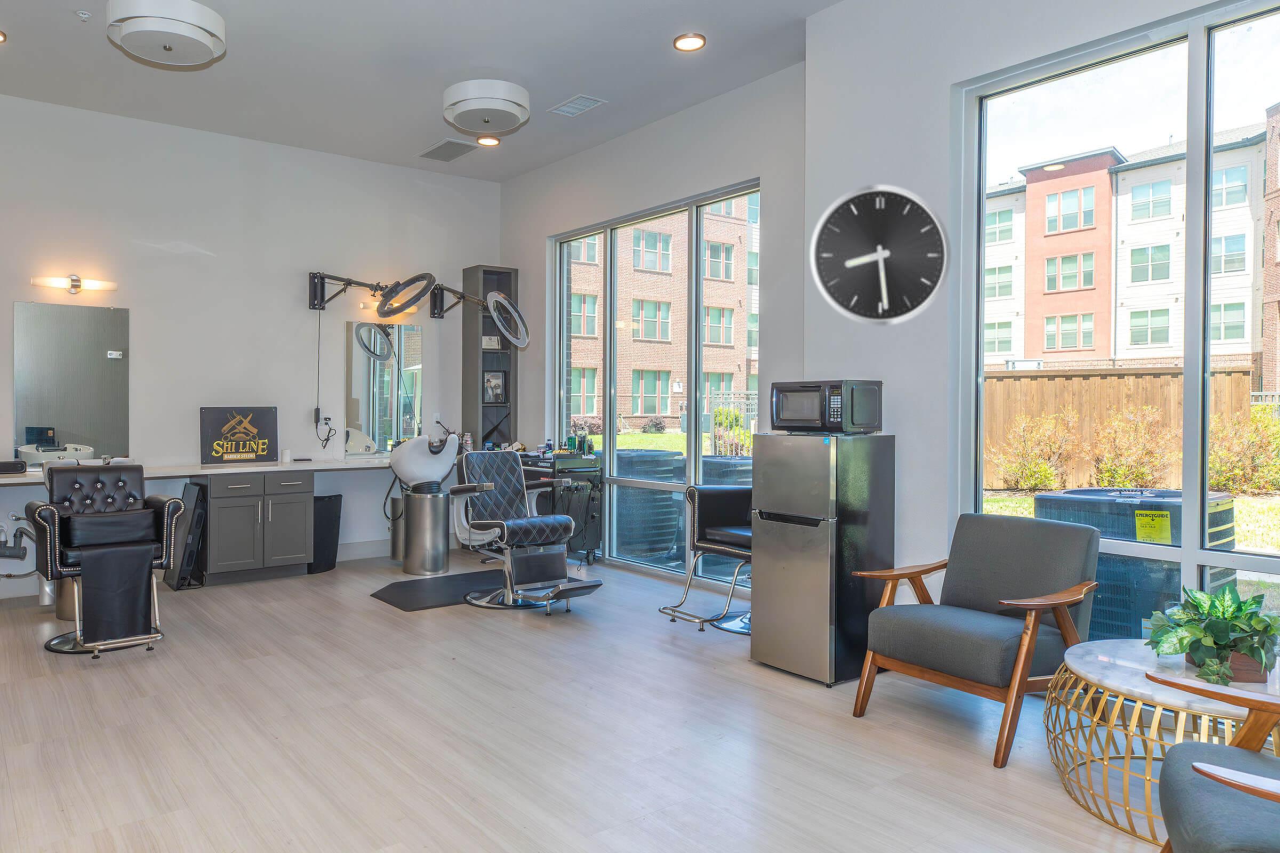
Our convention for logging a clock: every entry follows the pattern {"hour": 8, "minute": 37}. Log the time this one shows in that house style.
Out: {"hour": 8, "minute": 29}
